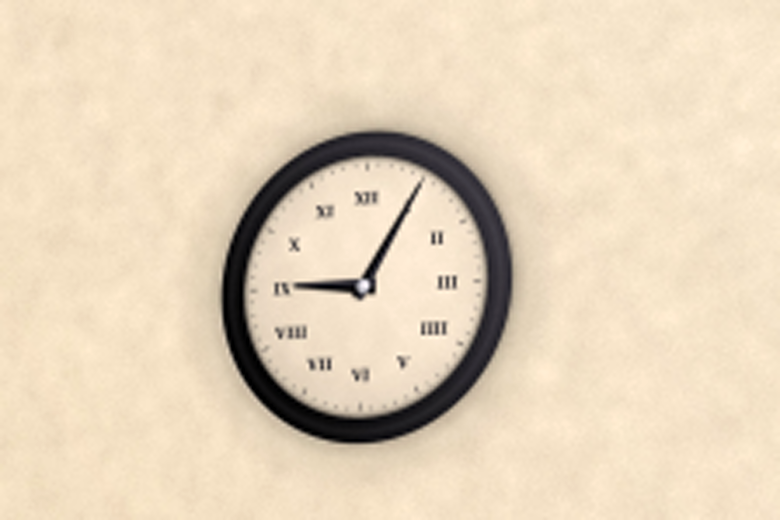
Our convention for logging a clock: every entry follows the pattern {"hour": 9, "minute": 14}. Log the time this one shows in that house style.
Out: {"hour": 9, "minute": 5}
